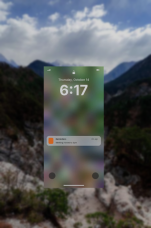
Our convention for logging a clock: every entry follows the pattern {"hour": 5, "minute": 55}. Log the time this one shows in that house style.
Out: {"hour": 6, "minute": 17}
